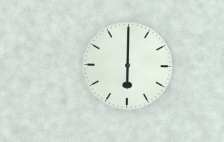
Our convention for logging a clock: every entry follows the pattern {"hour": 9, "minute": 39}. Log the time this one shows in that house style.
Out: {"hour": 6, "minute": 0}
